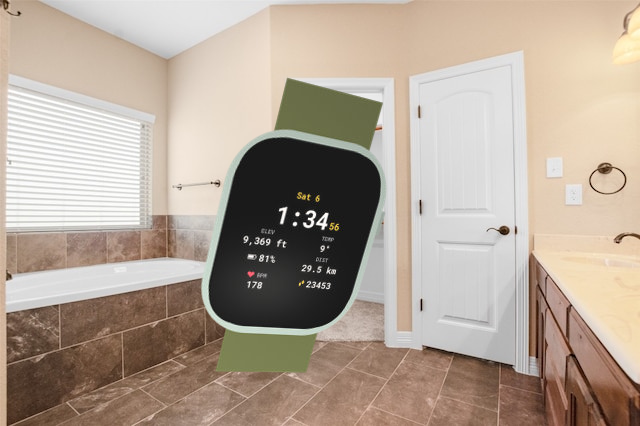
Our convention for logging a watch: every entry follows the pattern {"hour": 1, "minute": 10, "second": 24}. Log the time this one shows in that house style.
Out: {"hour": 1, "minute": 34, "second": 56}
